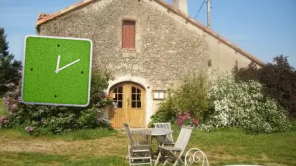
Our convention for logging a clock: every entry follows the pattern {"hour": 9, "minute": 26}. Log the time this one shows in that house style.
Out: {"hour": 12, "minute": 10}
